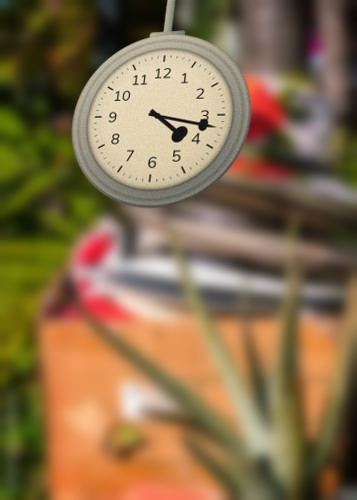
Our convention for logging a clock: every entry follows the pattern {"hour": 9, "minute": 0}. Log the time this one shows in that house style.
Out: {"hour": 4, "minute": 17}
